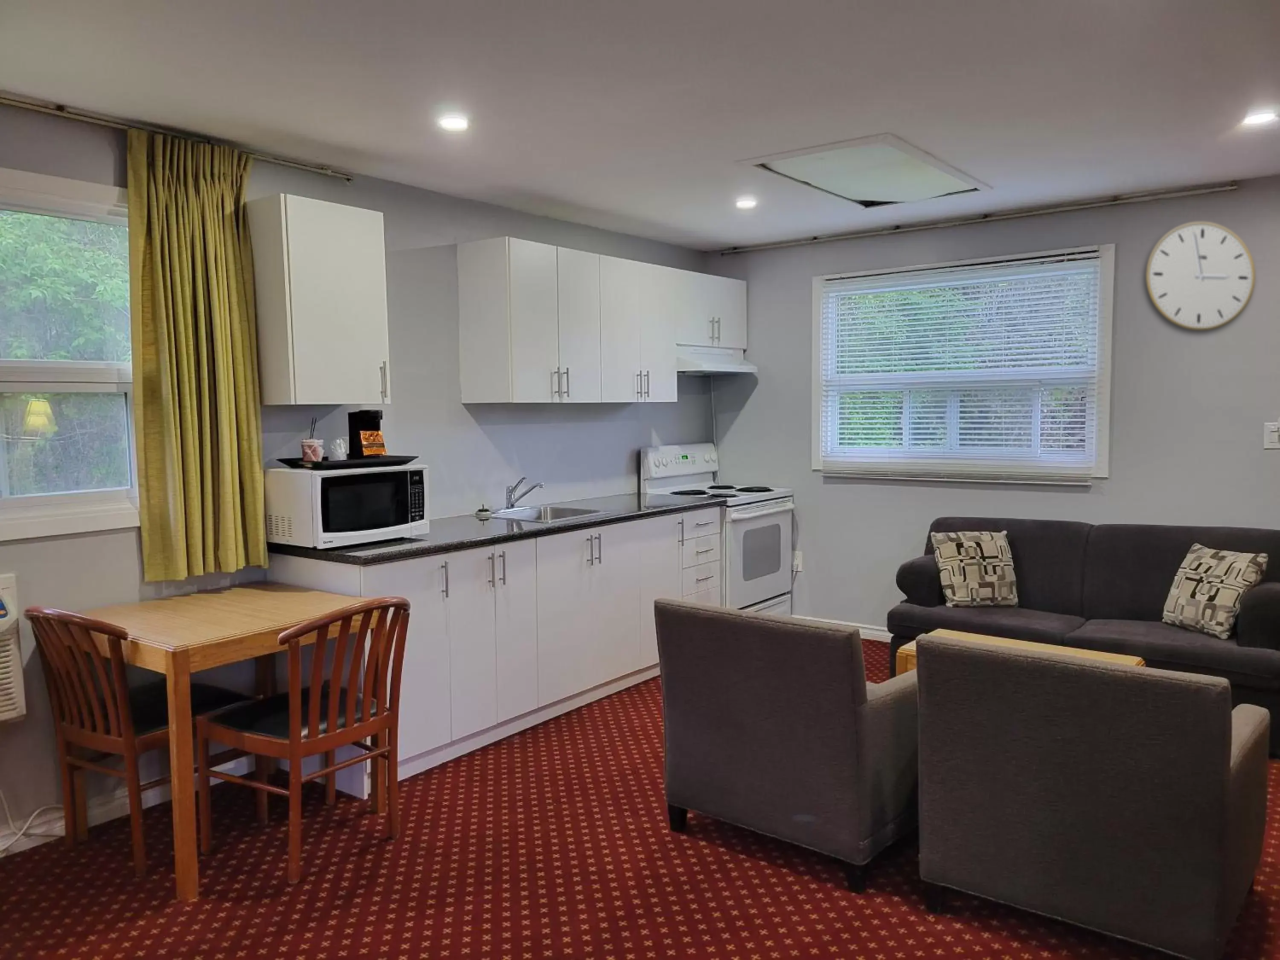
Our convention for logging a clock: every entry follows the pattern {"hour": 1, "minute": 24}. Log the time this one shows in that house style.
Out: {"hour": 2, "minute": 58}
